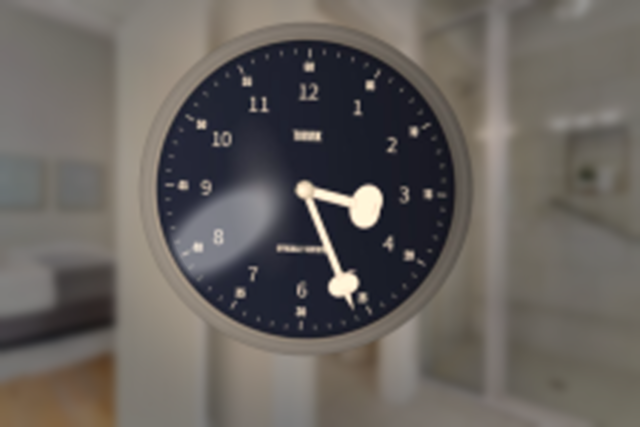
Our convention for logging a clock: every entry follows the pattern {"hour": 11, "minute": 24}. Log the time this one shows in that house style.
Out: {"hour": 3, "minute": 26}
